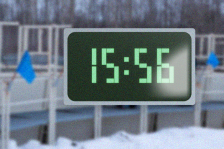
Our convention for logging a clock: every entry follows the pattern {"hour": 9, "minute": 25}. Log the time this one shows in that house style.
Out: {"hour": 15, "minute": 56}
